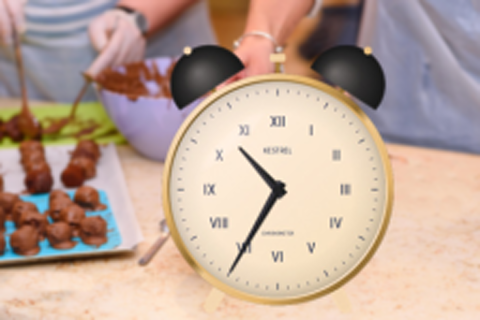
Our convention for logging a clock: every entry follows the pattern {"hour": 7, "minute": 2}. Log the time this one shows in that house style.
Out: {"hour": 10, "minute": 35}
